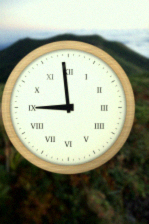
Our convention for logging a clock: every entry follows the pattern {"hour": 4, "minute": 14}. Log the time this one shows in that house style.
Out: {"hour": 8, "minute": 59}
